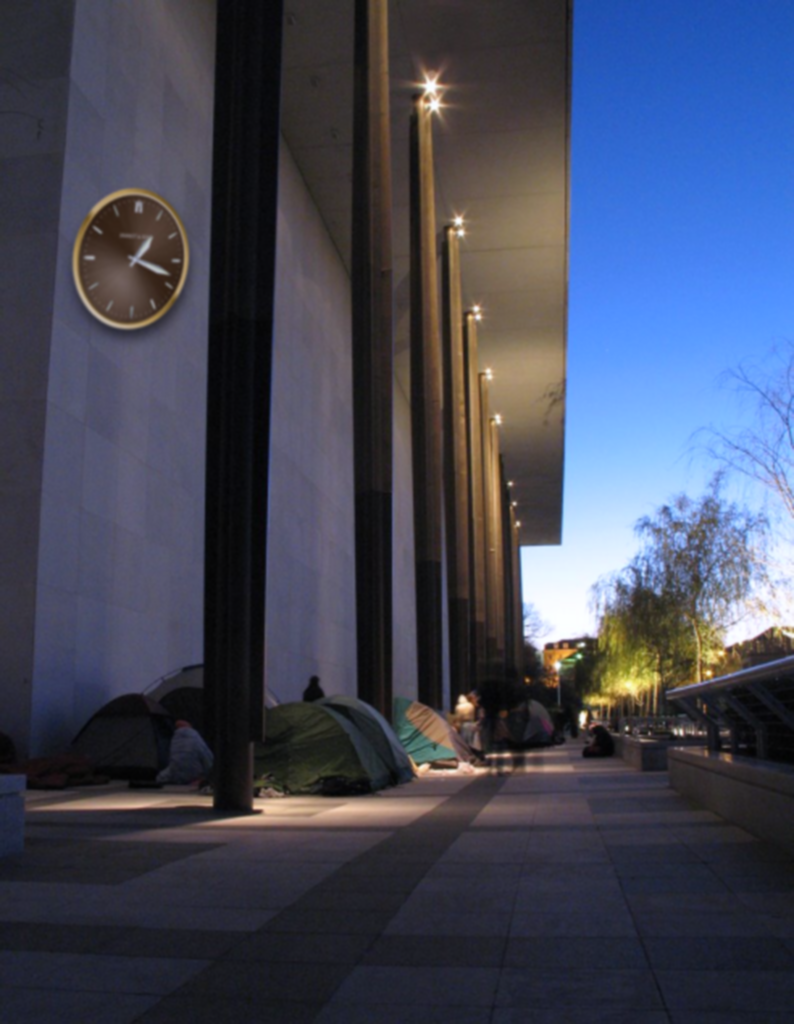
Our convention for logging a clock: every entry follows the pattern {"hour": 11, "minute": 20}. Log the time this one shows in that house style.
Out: {"hour": 1, "minute": 18}
